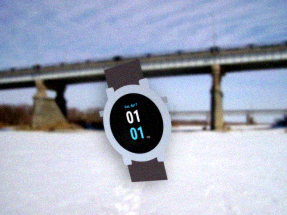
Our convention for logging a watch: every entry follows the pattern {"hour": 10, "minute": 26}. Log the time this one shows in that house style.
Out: {"hour": 1, "minute": 1}
